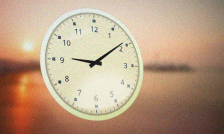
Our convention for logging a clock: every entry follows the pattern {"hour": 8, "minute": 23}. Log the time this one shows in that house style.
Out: {"hour": 9, "minute": 9}
